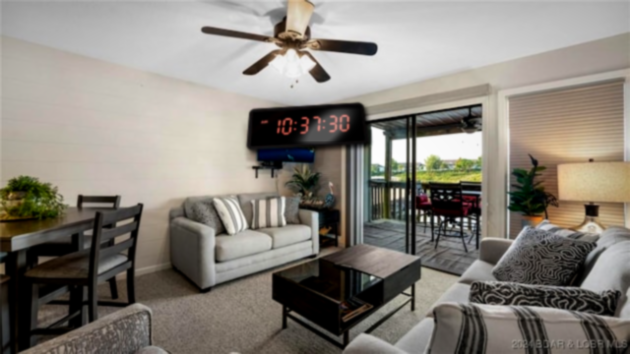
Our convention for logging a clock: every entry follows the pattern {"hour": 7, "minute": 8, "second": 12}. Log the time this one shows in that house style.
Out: {"hour": 10, "minute": 37, "second": 30}
